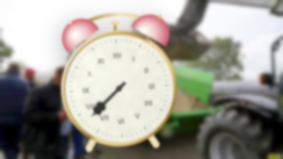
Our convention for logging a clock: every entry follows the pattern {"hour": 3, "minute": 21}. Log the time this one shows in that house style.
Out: {"hour": 7, "minute": 38}
